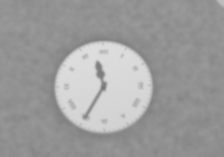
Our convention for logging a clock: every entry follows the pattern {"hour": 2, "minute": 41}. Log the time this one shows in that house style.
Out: {"hour": 11, "minute": 35}
